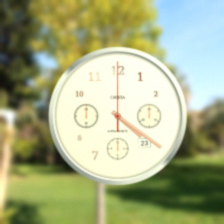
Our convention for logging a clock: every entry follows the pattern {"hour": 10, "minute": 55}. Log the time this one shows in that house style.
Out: {"hour": 4, "minute": 21}
